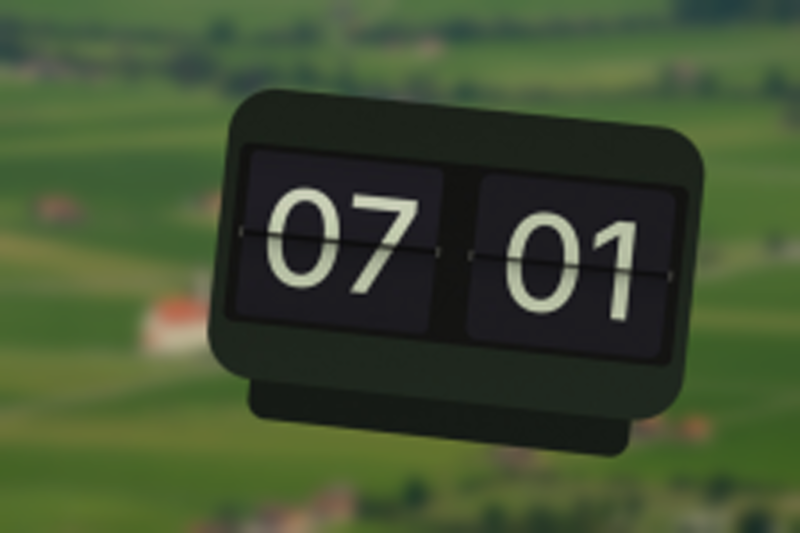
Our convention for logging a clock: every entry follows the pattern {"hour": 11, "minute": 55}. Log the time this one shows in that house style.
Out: {"hour": 7, "minute": 1}
